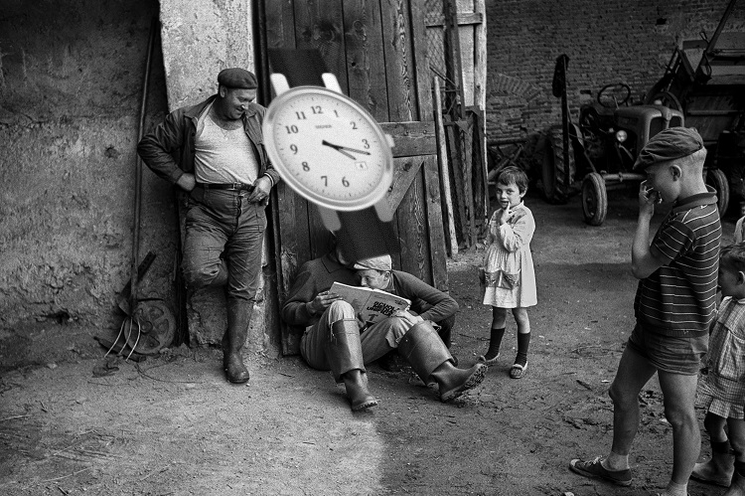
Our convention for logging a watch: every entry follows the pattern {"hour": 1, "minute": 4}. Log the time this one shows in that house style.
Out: {"hour": 4, "minute": 18}
